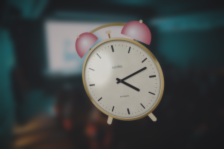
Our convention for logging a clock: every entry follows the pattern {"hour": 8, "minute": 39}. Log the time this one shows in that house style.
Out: {"hour": 4, "minute": 12}
